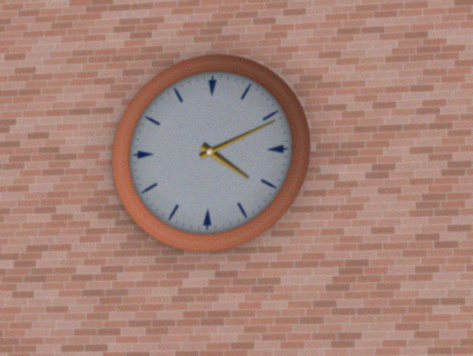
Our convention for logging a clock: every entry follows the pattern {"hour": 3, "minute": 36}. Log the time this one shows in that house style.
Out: {"hour": 4, "minute": 11}
